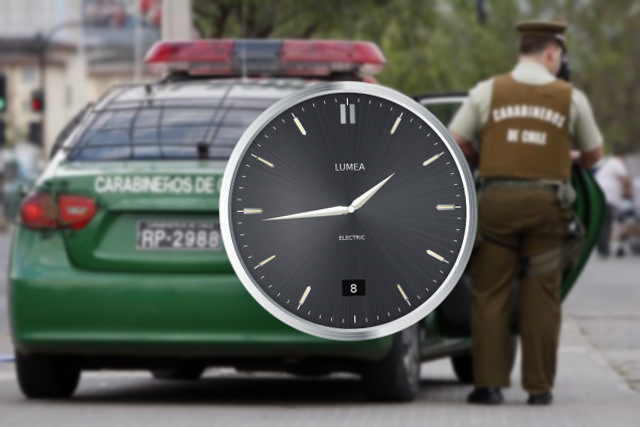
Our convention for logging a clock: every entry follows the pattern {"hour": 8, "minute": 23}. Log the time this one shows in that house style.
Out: {"hour": 1, "minute": 44}
